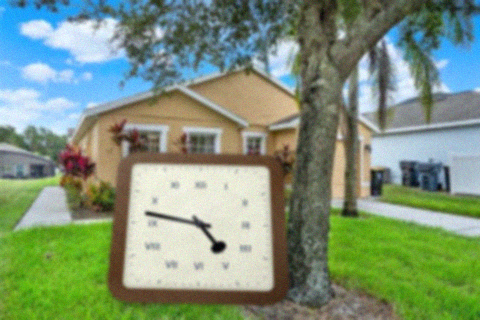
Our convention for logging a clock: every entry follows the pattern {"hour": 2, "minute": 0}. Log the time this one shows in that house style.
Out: {"hour": 4, "minute": 47}
